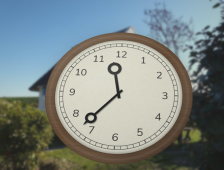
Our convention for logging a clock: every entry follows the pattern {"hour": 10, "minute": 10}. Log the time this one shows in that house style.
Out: {"hour": 11, "minute": 37}
